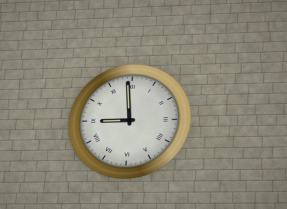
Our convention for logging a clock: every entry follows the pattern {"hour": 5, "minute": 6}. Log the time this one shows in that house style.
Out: {"hour": 8, "minute": 59}
